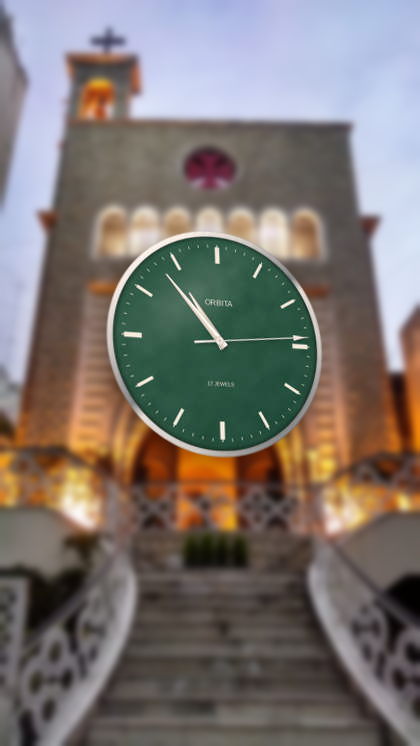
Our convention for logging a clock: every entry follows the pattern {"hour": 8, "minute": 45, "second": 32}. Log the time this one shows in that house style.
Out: {"hour": 10, "minute": 53, "second": 14}
